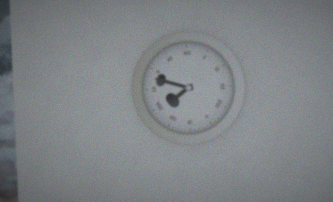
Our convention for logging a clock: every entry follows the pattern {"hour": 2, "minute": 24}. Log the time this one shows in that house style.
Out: {"hour": 7, "minute": 48}
